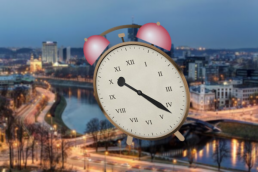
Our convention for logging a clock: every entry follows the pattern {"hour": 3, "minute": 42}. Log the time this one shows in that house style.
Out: {"hour": 10, "minute": 22}
